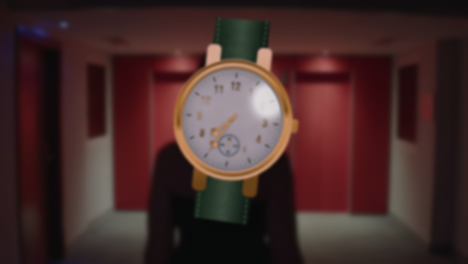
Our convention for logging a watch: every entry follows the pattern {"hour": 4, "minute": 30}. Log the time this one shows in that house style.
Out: {"hour": 7, "minute": 35}
